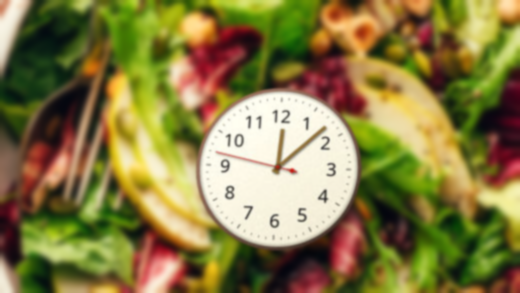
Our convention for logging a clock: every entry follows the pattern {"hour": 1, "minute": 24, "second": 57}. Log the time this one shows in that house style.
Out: {"hour": 12, "minute": 7, "second": 47}
